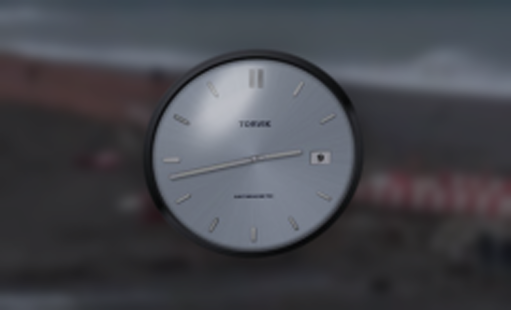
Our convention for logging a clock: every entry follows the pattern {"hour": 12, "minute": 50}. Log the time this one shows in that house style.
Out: {"hour": 2, "minute": 43}
